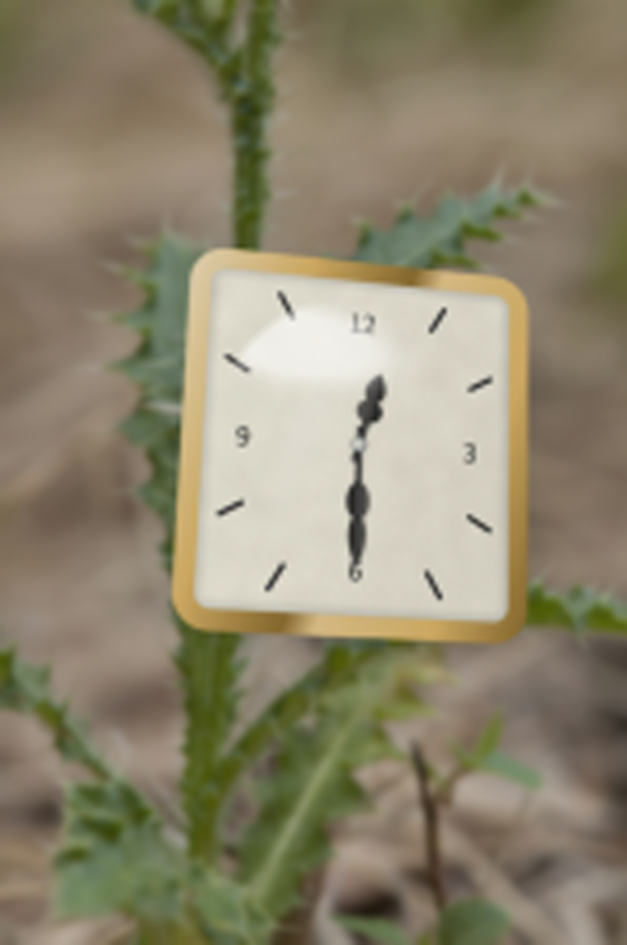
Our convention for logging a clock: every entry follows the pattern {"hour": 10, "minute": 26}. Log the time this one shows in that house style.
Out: {"hour": 12, "minute": 30}
